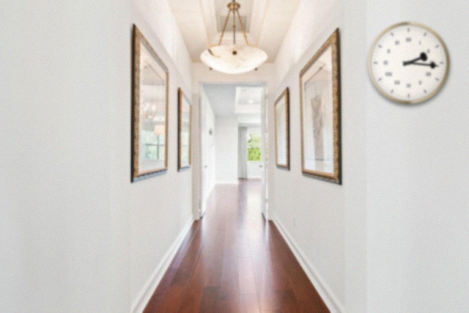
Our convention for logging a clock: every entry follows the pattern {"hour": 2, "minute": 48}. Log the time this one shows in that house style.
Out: {"hour": 2, "minute": 16}
